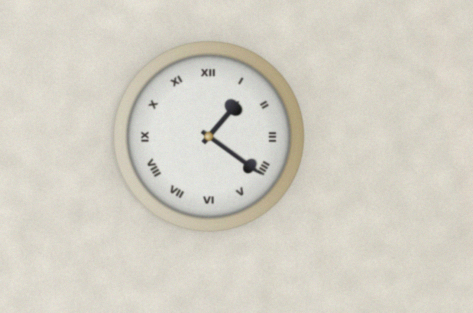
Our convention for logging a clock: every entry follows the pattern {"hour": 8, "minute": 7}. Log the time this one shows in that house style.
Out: {"hour": 1, "minute": 21}
